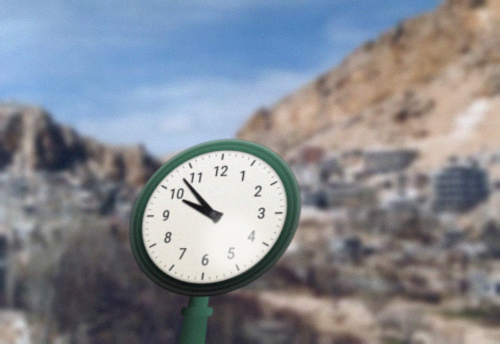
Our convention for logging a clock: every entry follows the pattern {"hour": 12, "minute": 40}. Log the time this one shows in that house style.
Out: {"hour": 9, "minute": 53}
